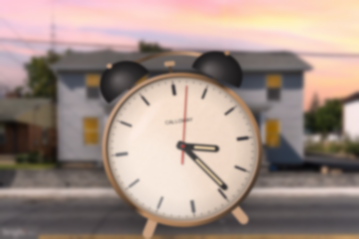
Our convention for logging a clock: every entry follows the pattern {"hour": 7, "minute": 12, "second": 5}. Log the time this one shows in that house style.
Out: {"hour": 3, "minute": 24, "second": 2}
